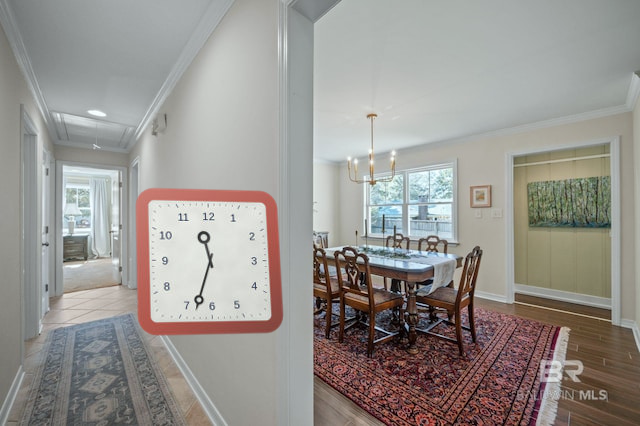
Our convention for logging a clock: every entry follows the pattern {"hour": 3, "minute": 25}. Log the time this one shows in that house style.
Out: {"hour": 11, "minute": 33}
